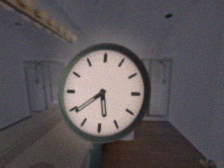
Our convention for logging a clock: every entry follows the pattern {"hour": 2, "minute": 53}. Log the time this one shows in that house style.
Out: {"hour": 5, "minute": 39}
